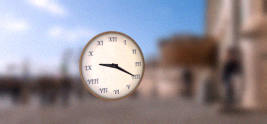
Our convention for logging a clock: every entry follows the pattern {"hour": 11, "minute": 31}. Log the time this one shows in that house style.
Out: {"hour": 9, "minute": 20}
